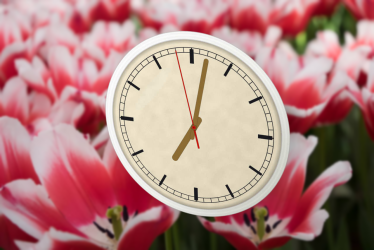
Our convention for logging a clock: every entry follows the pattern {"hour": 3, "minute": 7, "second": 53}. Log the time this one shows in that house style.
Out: {"hour": 7, "minute": 1, "second": 58}
